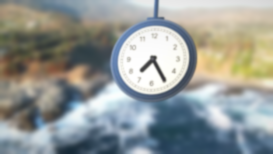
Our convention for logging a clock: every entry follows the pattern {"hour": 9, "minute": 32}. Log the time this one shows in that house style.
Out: {"hour": 7, "minute": 25}
